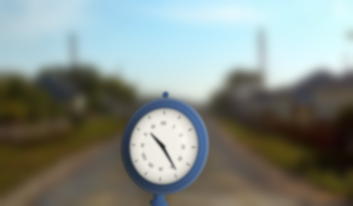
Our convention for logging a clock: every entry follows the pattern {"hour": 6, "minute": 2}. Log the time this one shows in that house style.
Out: {"hour": 10, "minute": 24}
